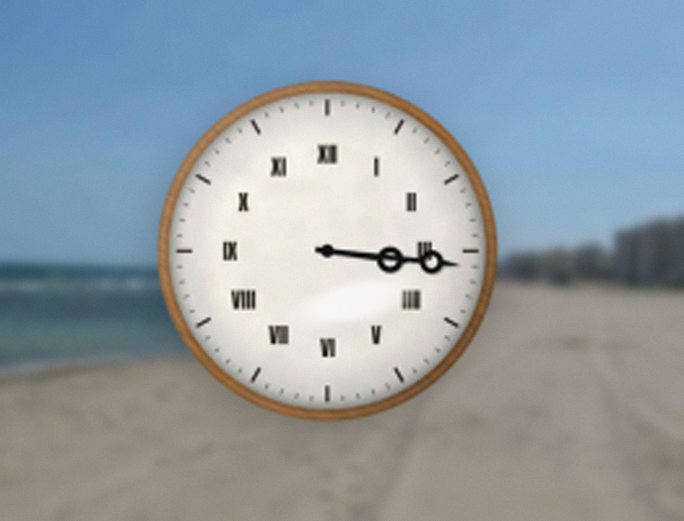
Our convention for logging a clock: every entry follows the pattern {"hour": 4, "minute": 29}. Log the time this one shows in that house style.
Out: {"hour": 3, "minute": 16}
